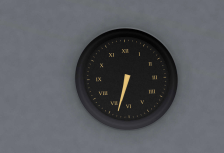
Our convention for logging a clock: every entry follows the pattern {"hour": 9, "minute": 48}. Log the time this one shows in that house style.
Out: {"hour": 6, "minute": 33}
